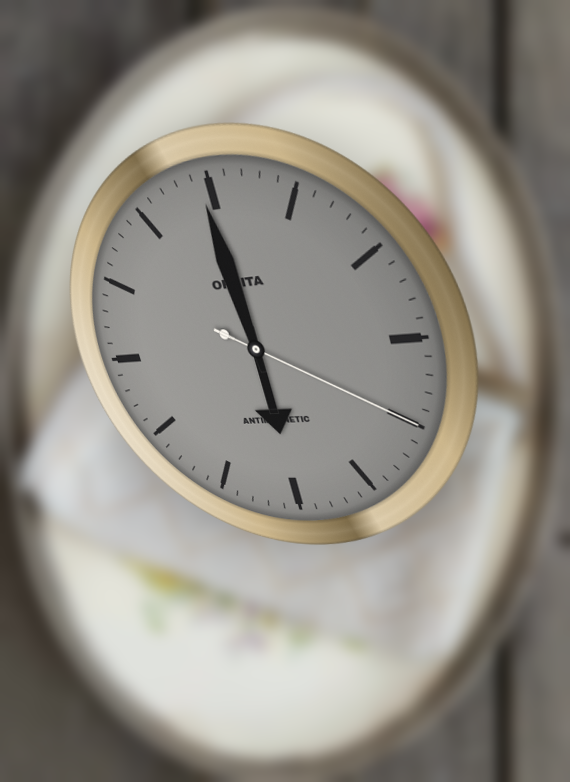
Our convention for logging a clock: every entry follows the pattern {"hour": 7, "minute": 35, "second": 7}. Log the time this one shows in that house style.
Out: {"hour": 5, "minute": 59, "second": 20}
